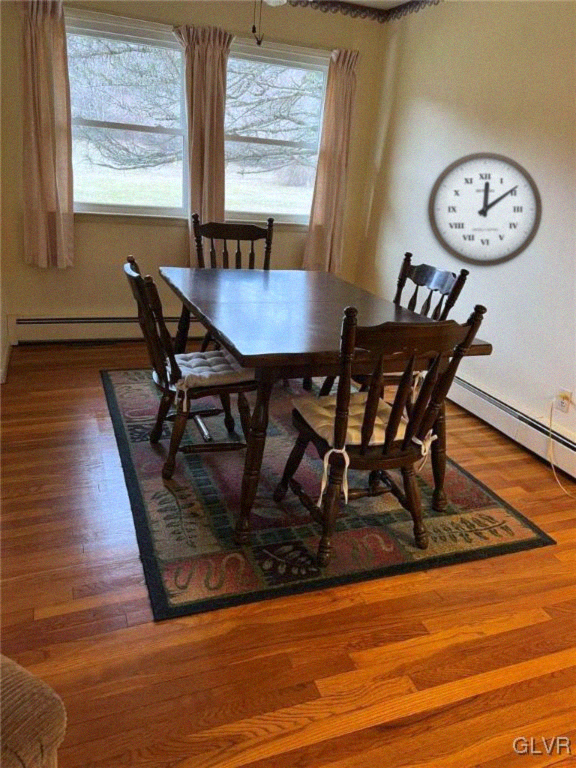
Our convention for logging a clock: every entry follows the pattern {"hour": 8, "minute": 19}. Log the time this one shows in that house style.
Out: {"hour": 12, "minute": 9}
